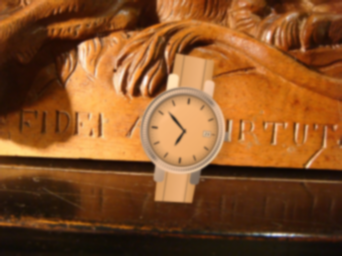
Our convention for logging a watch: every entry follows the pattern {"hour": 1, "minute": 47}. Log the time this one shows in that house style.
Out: {"hour": 6, "minute": 52}
